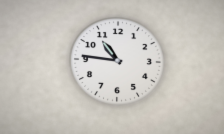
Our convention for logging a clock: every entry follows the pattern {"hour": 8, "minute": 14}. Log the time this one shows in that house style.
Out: {"hour": 10, "minute": 46}
